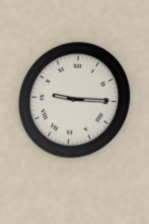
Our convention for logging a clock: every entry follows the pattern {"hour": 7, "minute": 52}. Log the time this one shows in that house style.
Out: {"hour": 9, "minute": 15}
